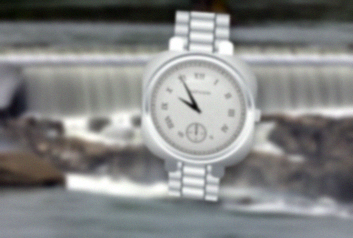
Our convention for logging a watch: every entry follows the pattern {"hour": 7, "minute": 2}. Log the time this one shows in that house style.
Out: {"hour": 9, "minute": 55}
